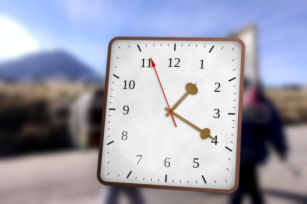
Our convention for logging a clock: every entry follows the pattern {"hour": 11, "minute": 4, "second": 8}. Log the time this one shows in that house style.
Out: {"hour": 1, "minute": 19, "second": 56}
